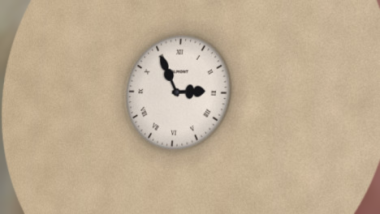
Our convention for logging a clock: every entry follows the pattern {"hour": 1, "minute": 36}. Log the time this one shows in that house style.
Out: {"hour": 2, "minute": 55}
